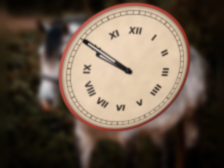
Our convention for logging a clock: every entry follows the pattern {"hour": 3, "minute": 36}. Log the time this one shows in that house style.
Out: {"hour": 9, "minute": 50}
